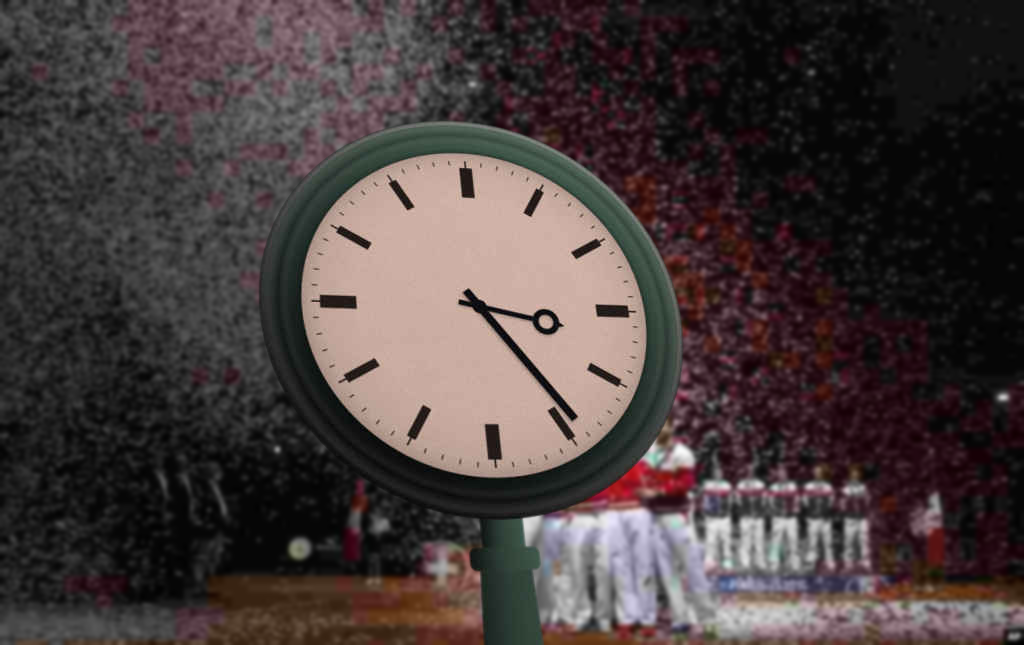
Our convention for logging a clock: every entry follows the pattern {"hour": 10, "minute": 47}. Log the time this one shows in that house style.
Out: {"hour": 3, "minute": 24}
